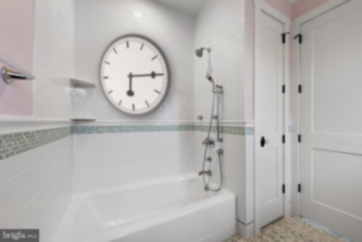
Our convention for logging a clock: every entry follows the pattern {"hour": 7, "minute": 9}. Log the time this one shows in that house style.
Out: {"hour": 6, "minute": 15}
